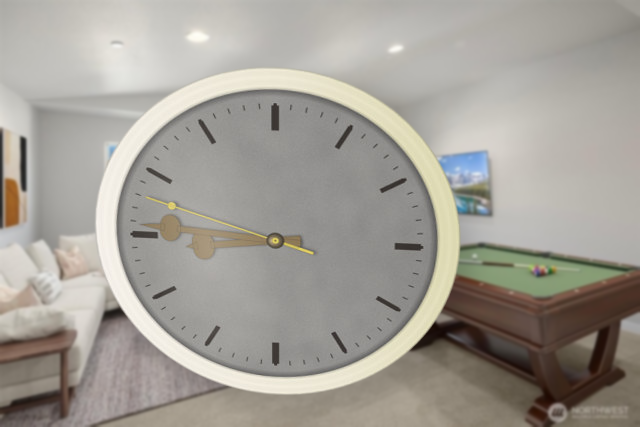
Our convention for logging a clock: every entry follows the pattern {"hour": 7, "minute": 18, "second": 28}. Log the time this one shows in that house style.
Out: {"hour": 8, "minute": 45, "second": 48}
